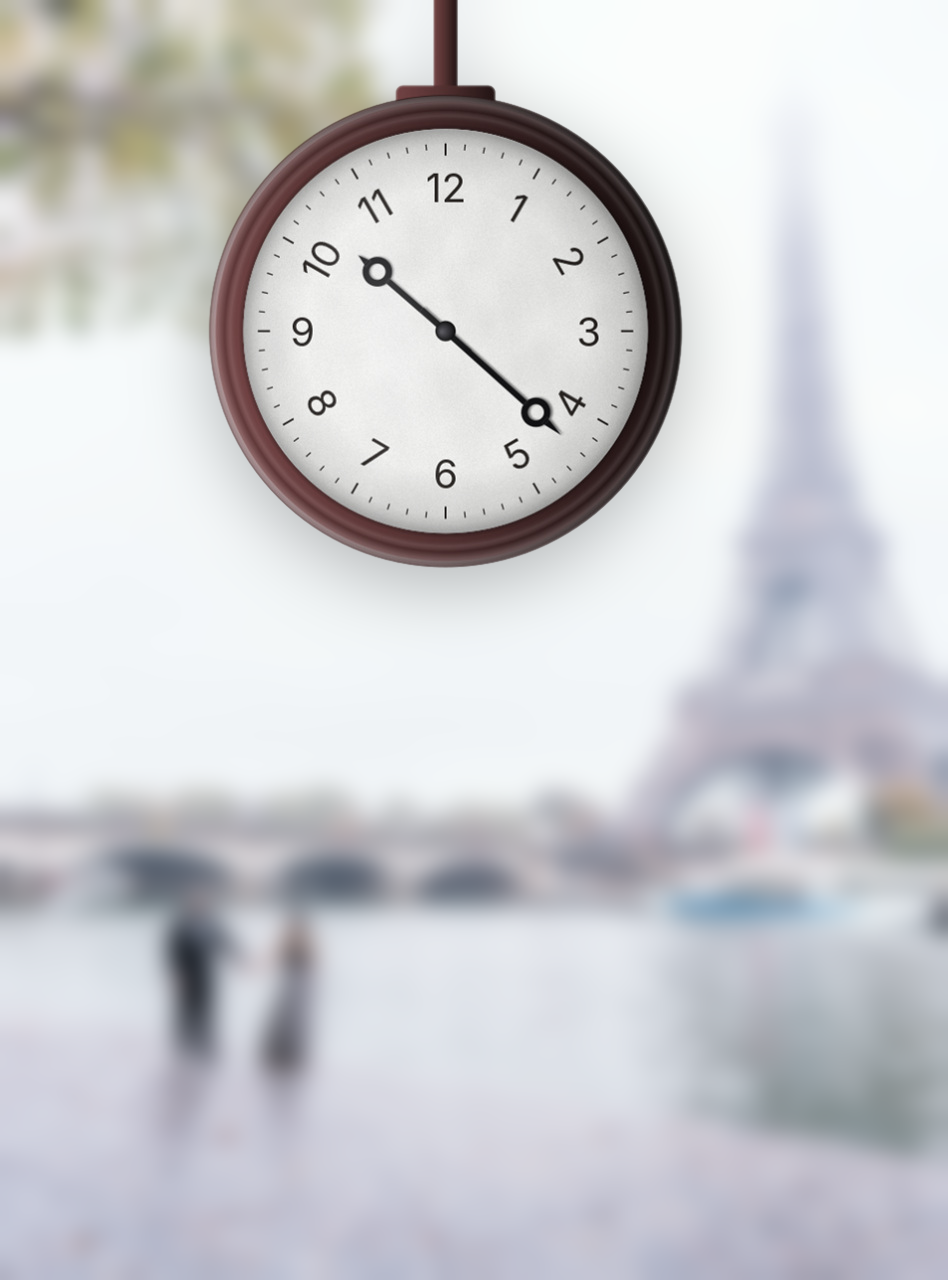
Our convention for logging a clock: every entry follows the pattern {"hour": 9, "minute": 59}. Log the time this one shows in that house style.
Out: {"hour": 10, "minute": 22}
